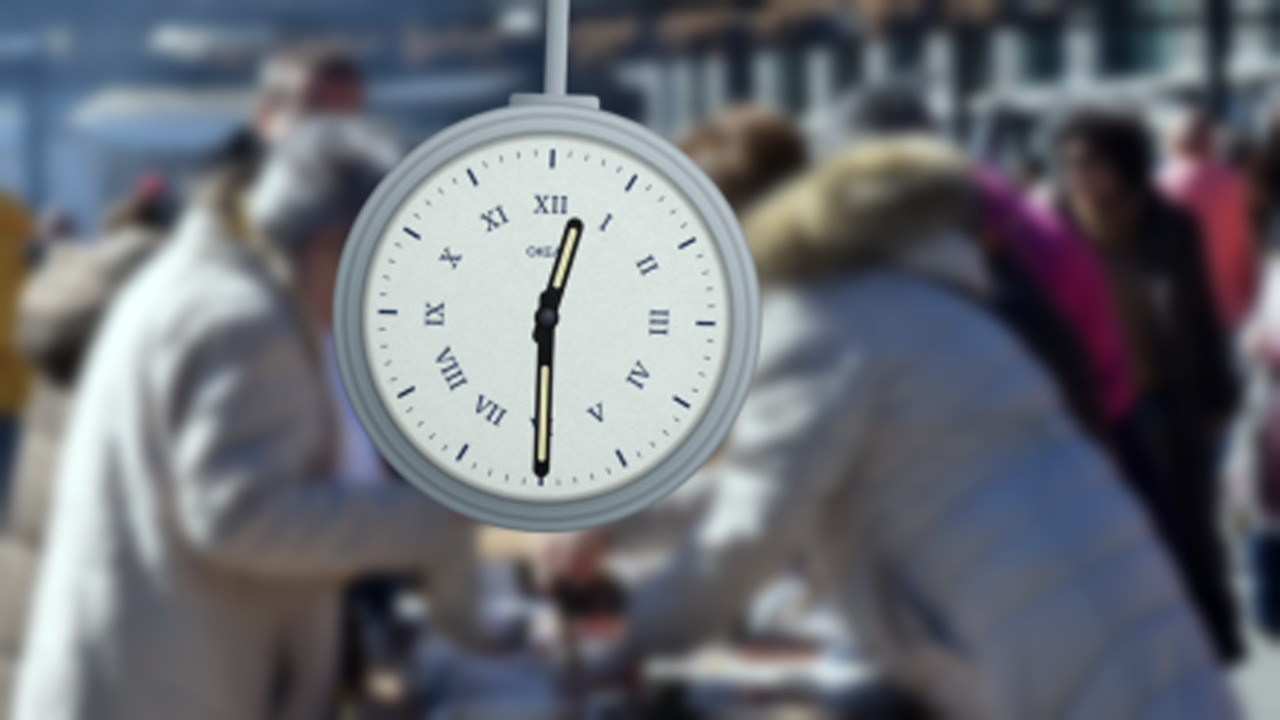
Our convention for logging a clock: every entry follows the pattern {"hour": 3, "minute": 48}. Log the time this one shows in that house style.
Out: {"hour": 12, "minute": 30}
